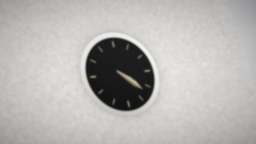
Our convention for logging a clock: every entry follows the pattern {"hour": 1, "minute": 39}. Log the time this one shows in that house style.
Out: {"hour": 4, "minute": 22}
